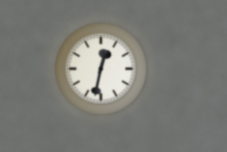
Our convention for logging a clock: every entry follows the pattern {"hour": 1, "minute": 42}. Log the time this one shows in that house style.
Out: {"hour": 12, "minute": 32}
